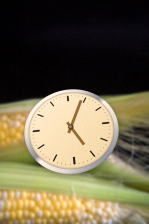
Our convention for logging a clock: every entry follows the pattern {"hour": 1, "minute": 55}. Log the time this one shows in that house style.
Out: {"hour": 5, "minute": 4}
